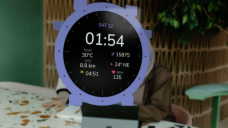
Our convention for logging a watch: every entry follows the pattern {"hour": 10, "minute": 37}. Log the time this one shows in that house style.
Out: {"hour": 1, "minute": 54}
